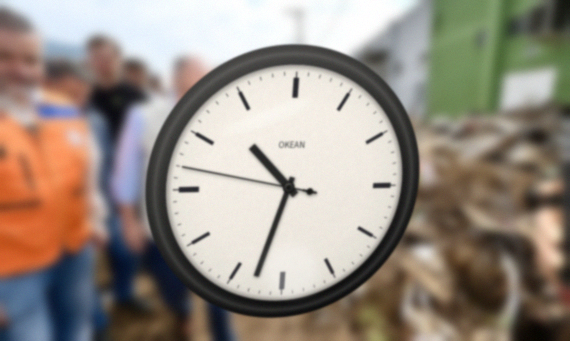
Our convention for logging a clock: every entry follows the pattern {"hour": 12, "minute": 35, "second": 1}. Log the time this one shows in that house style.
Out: {"hour": 10, "minute": 32, "second": 47}
